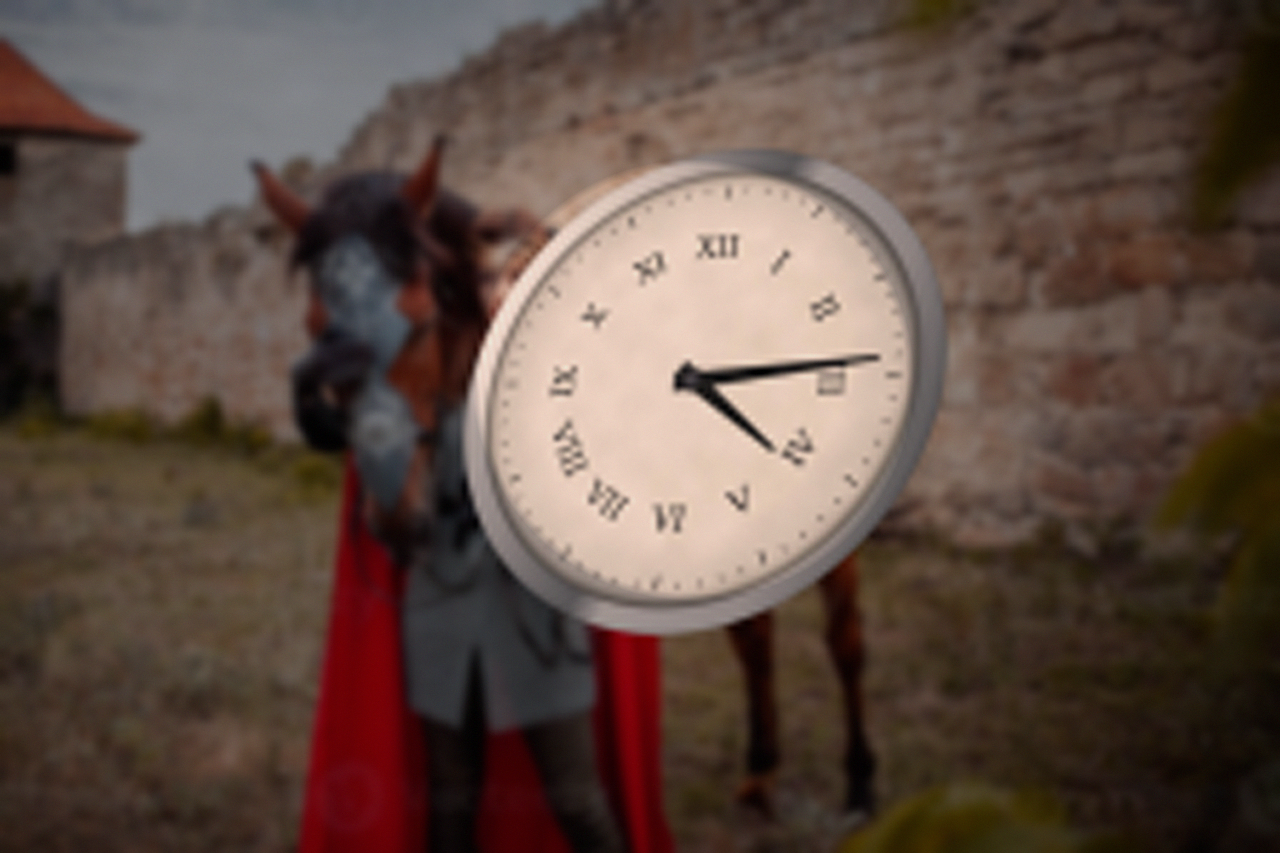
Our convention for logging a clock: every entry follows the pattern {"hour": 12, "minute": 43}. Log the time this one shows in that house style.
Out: {"hour": 4, "minute": 14}
